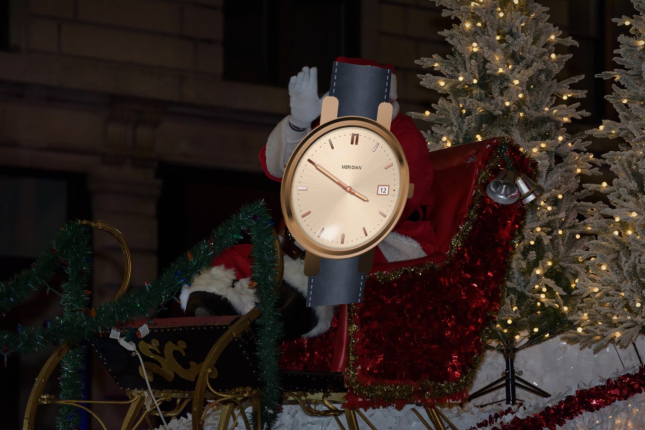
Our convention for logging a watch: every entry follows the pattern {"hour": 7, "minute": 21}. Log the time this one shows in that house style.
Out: {"hour": 3, "minute": 50}
